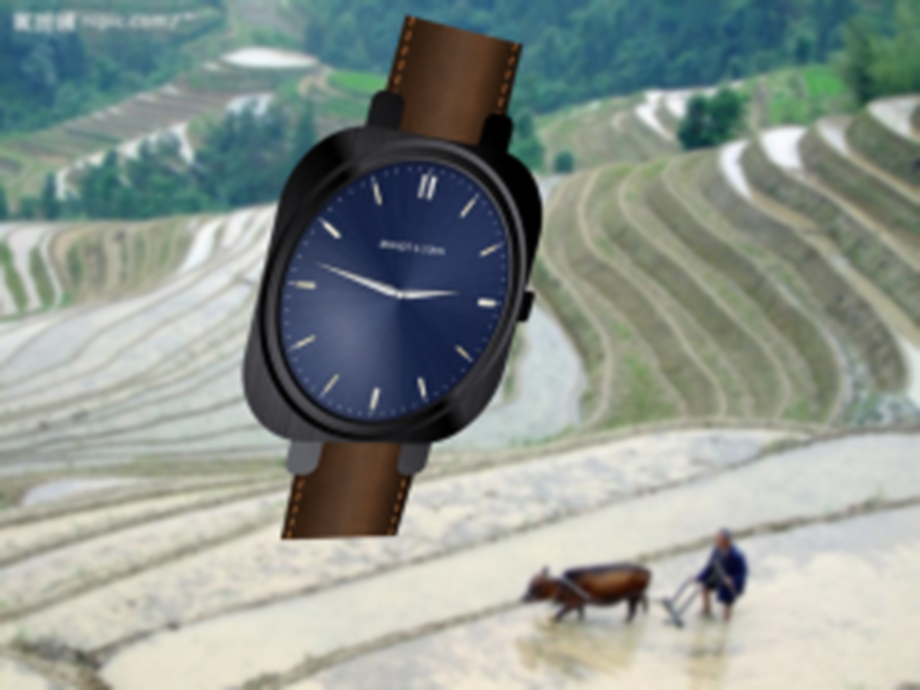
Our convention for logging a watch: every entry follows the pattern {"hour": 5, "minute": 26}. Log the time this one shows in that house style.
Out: {"hour": 2, "minute": 47}
